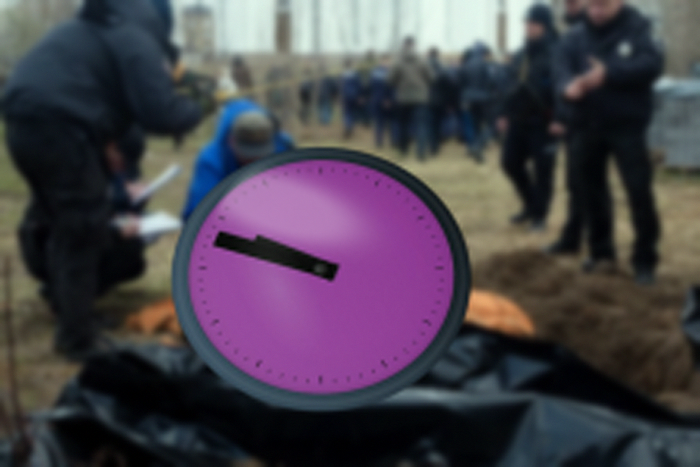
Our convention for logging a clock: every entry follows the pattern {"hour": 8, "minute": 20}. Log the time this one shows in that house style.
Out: {"hour": 9, "minute": 48}
